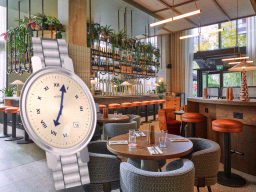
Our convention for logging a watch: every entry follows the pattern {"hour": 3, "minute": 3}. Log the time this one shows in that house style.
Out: {"hour": 7, "minute": 3}
